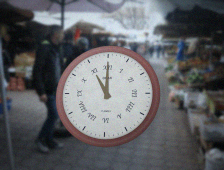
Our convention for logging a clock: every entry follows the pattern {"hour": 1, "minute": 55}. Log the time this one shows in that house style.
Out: {"hour": 11, "minute": 0}
